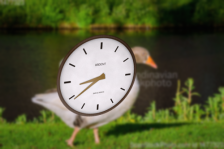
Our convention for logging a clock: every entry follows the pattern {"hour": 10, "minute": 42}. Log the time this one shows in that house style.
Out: {"hour": 8, "minute": 39}
